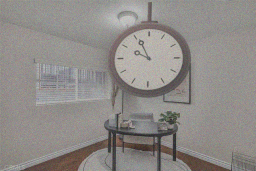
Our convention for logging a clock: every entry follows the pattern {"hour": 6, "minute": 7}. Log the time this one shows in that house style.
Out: {"hour": 9, "minute": 56}
